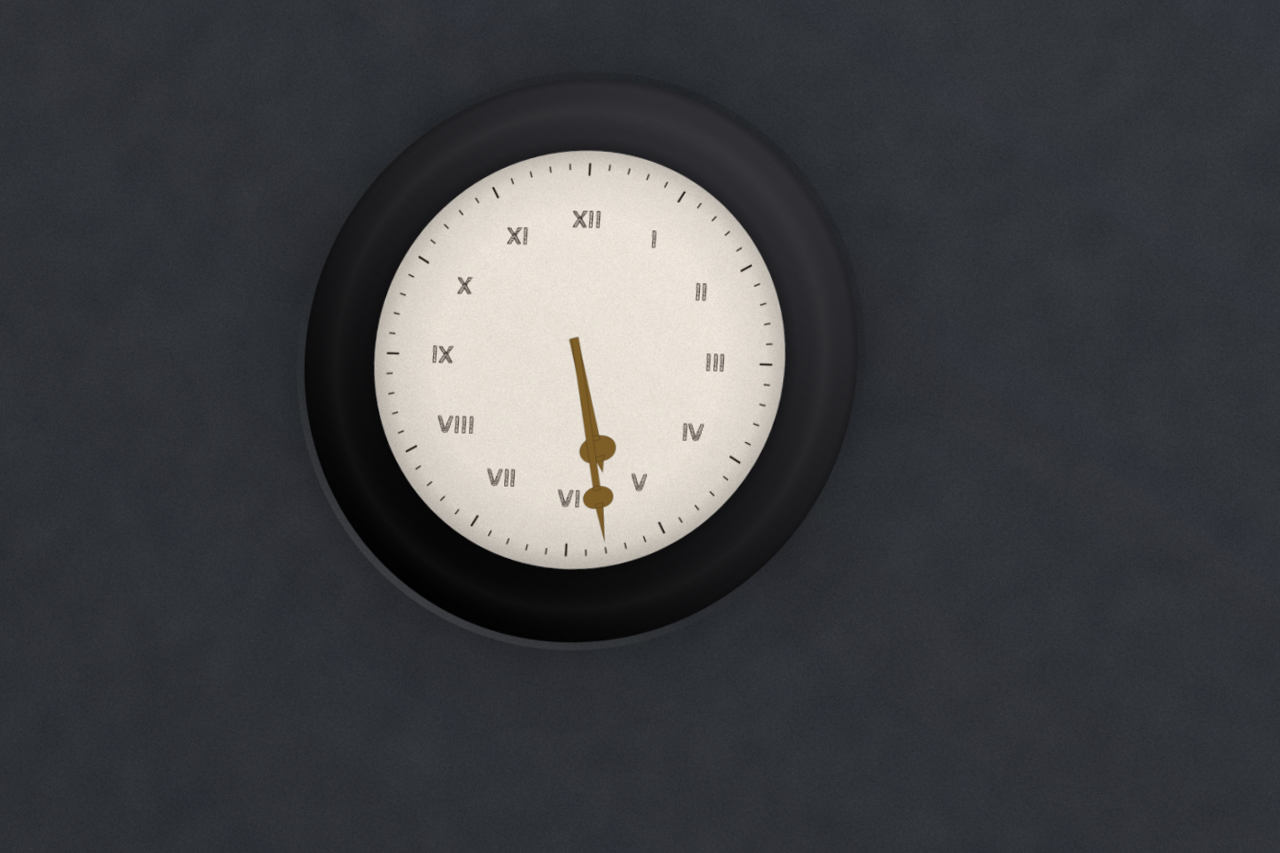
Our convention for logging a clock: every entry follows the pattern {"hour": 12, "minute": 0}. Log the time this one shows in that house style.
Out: {"hour": 5, "minute": 28}
